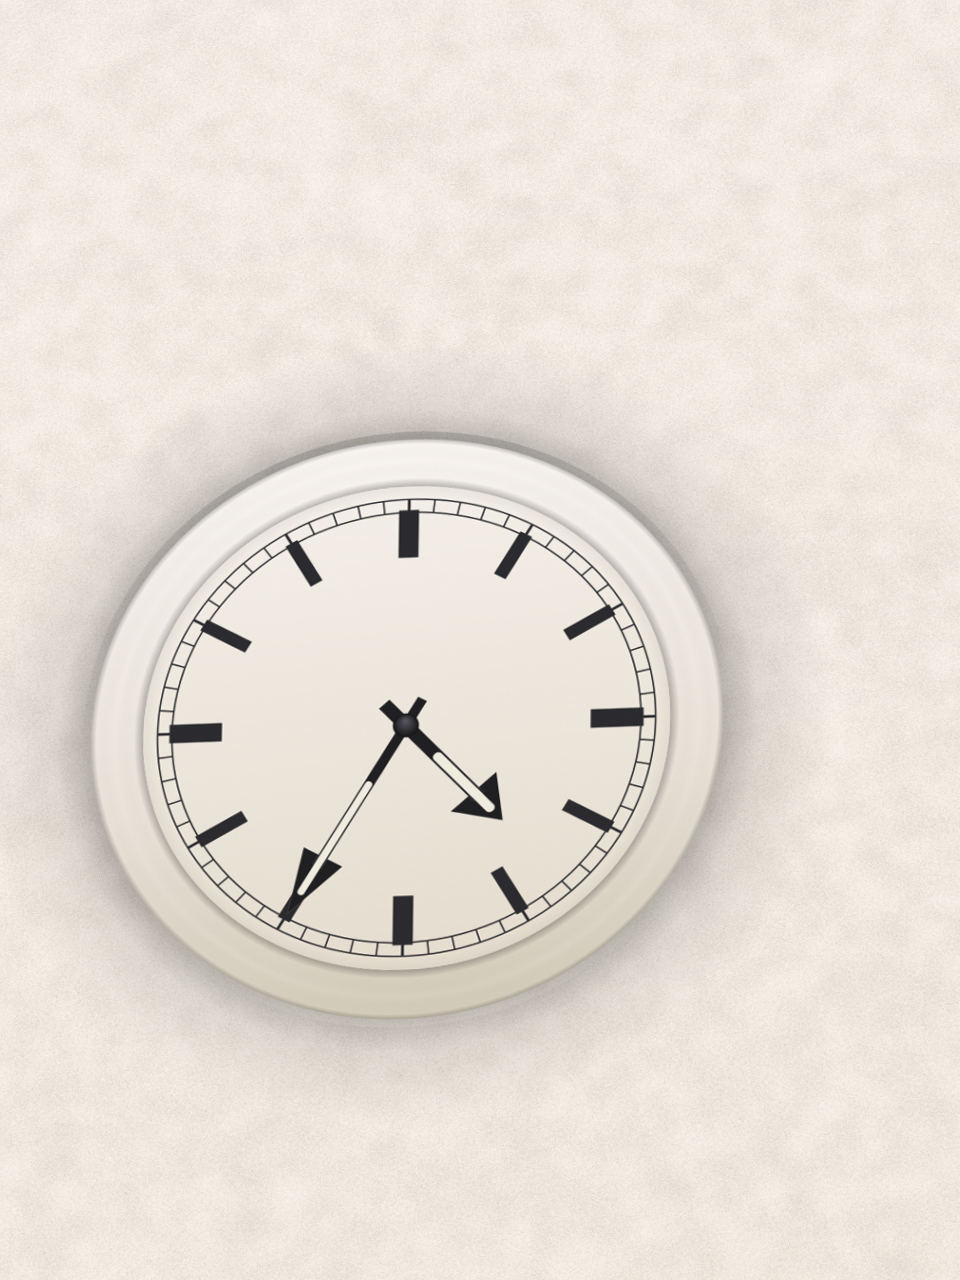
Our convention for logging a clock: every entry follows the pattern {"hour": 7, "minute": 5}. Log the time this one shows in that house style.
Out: {"hour": 4, "minute": 35}
